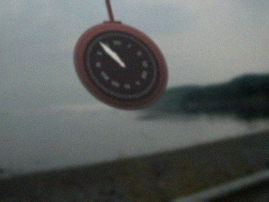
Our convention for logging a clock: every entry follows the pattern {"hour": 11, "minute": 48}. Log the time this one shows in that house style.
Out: {"hour": 10, "minute": 54}
